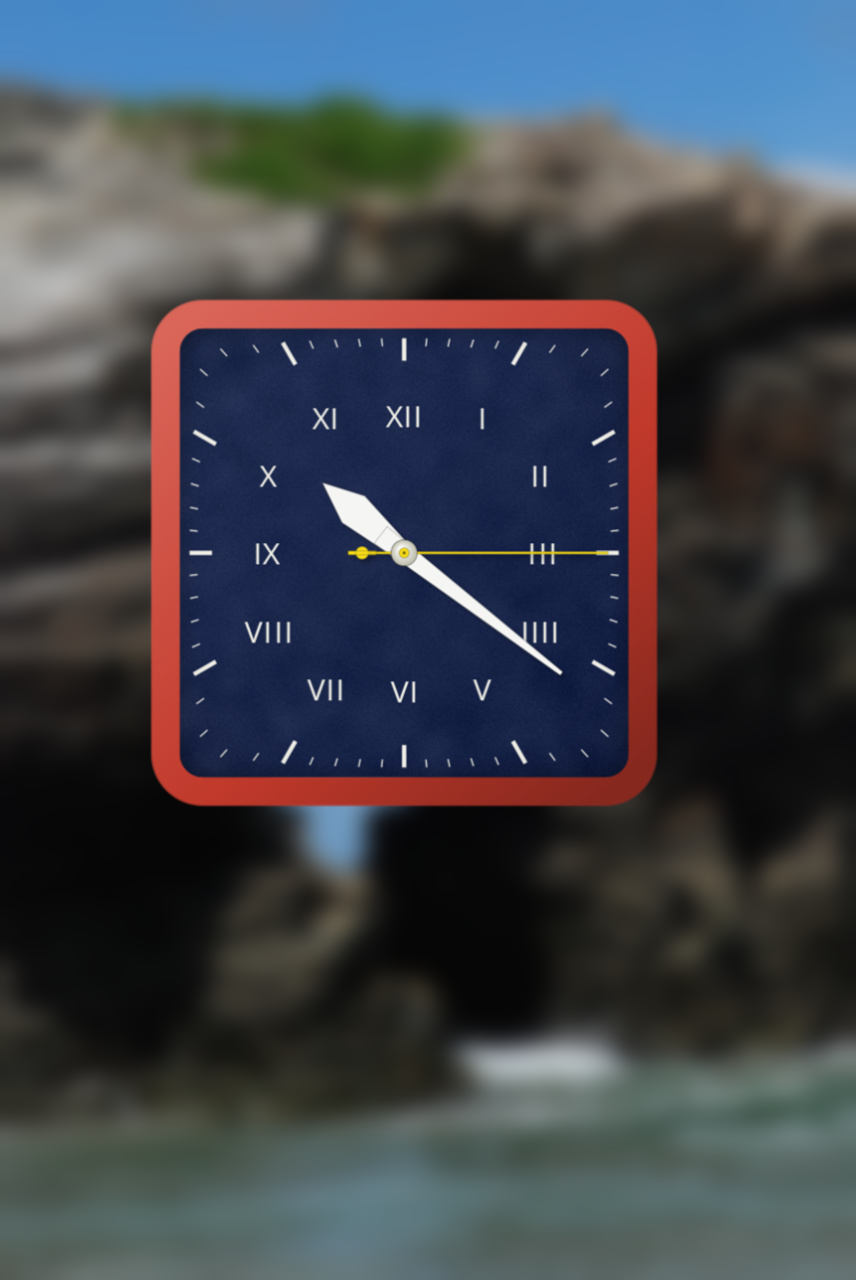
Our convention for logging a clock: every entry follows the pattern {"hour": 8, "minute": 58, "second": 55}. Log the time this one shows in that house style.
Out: {"hour": 10, "minute": 21, "second": 15}
